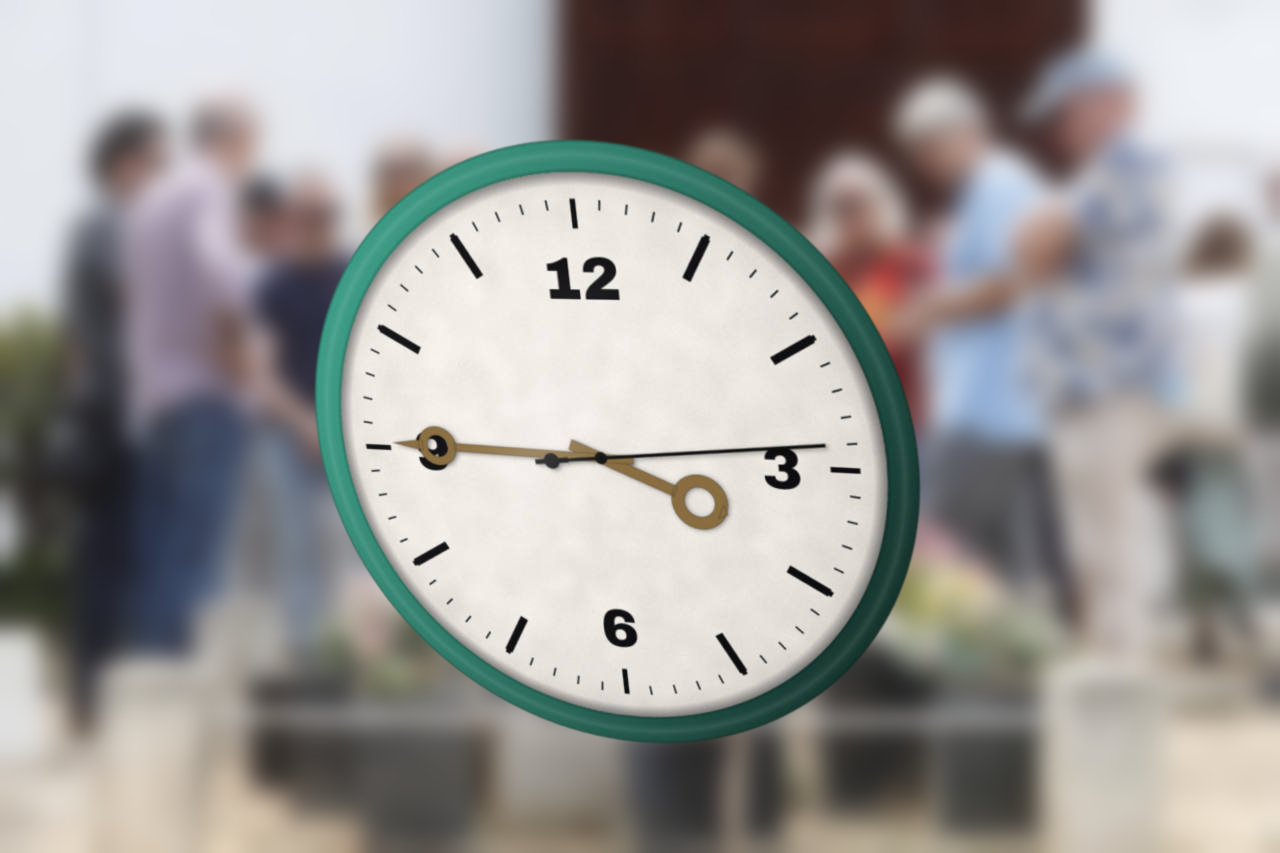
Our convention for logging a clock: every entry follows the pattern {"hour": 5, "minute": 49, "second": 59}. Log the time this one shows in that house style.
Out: {"hour": 3, "minute": 45, "second": 14}
